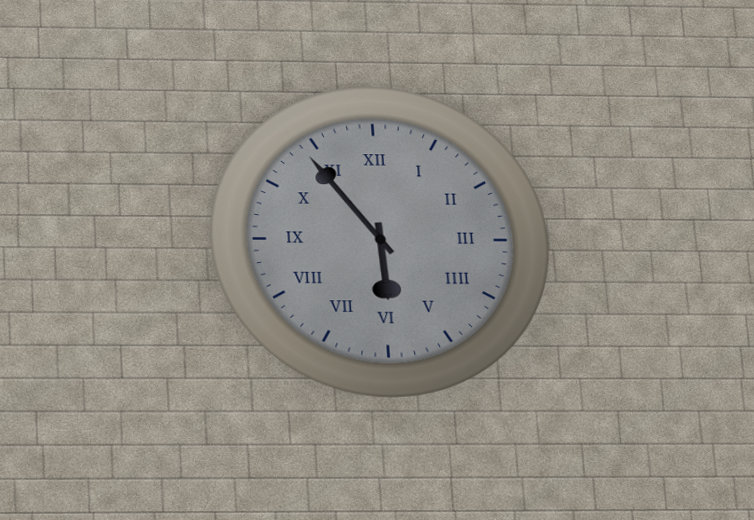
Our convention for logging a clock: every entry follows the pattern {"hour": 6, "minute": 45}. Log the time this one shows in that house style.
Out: {"hour": 5, "minute": 54}
